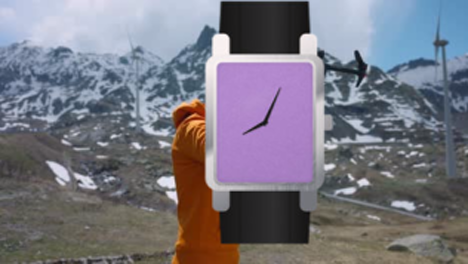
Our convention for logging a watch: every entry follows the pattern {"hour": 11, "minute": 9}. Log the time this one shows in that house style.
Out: {"hour": 8, "minute": 4}
